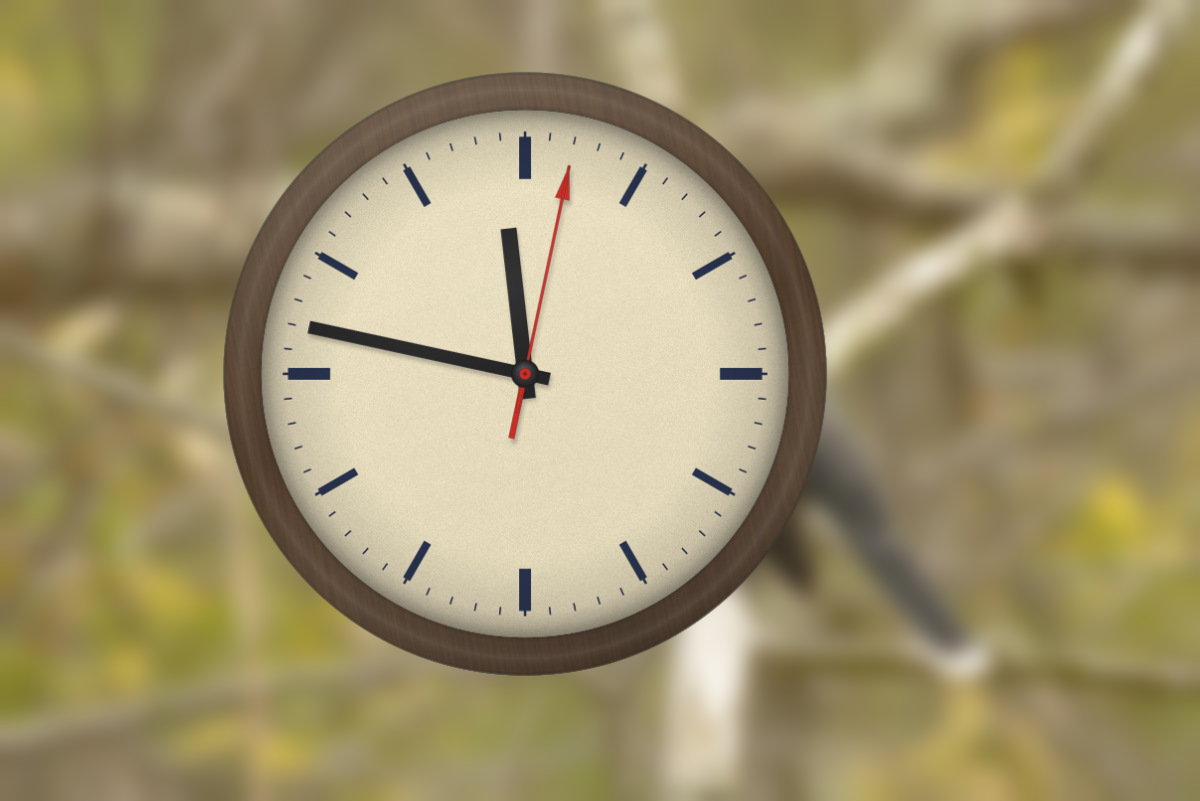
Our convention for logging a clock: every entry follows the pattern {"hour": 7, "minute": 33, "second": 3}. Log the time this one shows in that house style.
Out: {"hour": 11, "minute": 47, "second": 2}
